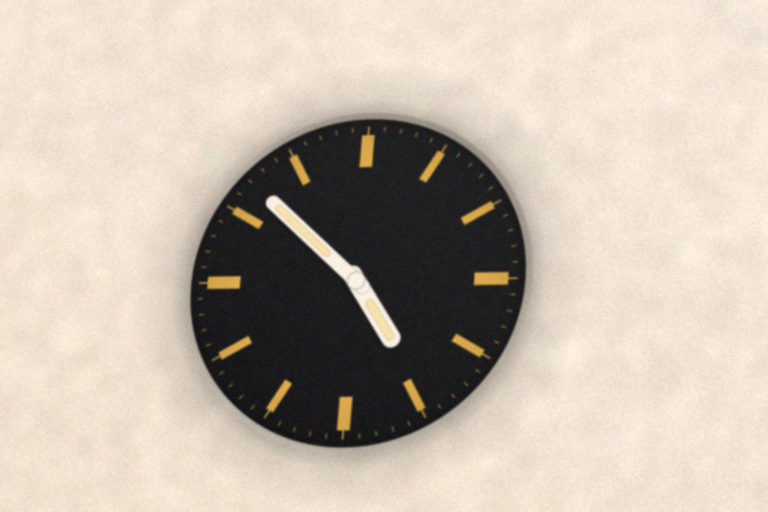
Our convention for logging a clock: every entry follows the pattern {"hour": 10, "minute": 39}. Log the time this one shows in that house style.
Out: {"hour": 4, "minute": 52}
